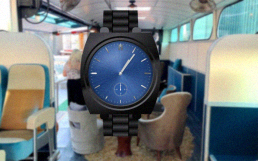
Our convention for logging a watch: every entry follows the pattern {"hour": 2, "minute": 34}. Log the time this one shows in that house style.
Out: {"hour": 1, "minute": 6}
